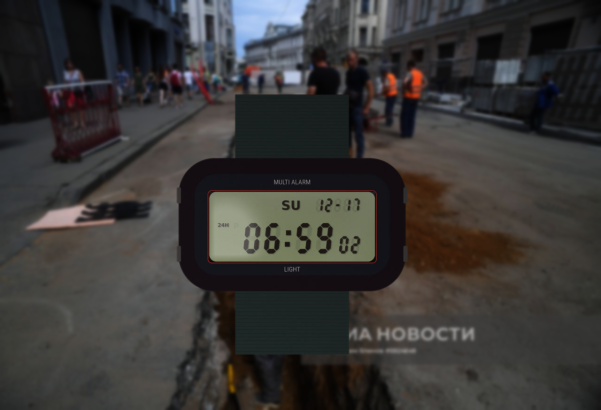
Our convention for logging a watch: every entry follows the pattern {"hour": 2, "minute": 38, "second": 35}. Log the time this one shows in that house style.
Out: {"hour": 6, "minute": 59, "second": 2}
